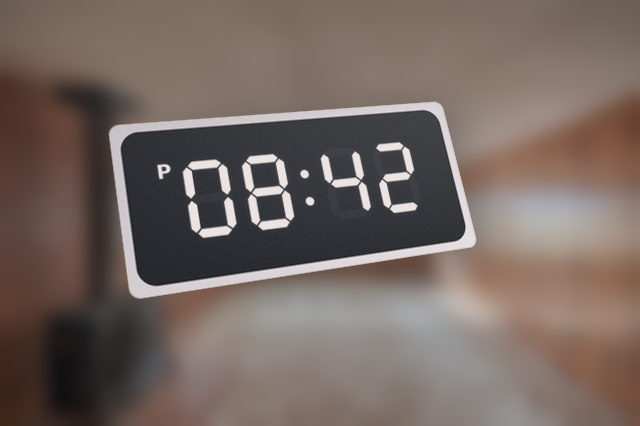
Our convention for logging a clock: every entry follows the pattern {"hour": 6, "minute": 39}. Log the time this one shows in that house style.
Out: {"hour": 8, "minute": 42}
